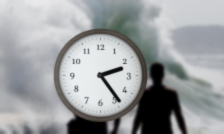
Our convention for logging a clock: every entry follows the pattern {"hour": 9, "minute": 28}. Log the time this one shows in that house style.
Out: {"hour": 2, "minute": 24}
